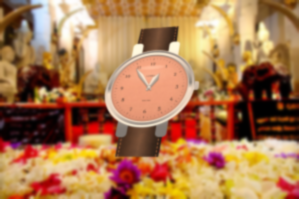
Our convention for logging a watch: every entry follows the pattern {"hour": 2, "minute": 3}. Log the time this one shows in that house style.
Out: {"hour": 12, "minute": 54}
